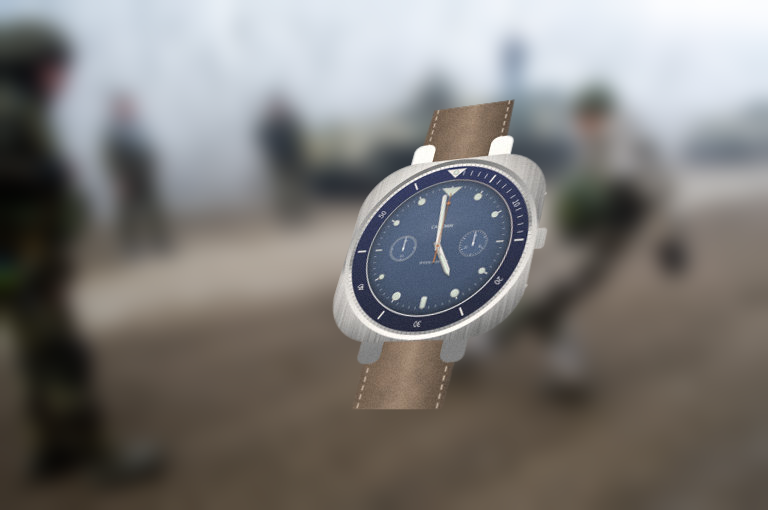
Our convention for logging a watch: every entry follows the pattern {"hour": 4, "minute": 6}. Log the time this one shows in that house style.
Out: {"hour": 4, "minute": 59}
